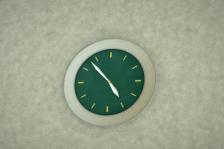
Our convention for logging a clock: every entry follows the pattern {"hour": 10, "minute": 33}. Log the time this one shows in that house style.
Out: {"hour": 4, "minute": 53}
